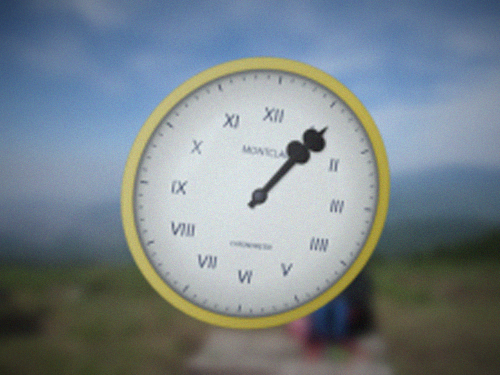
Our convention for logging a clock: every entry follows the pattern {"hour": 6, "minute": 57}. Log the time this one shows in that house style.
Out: {"hour": 1, "minute": 6}
